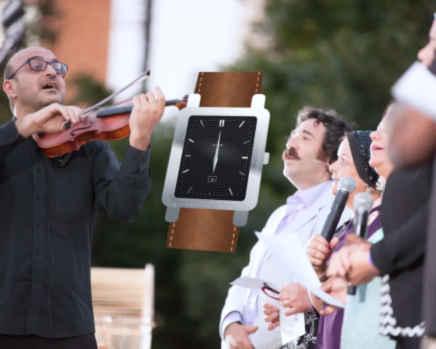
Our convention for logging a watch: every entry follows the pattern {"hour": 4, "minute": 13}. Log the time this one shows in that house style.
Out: {"hour": 6, "minute": 0}
